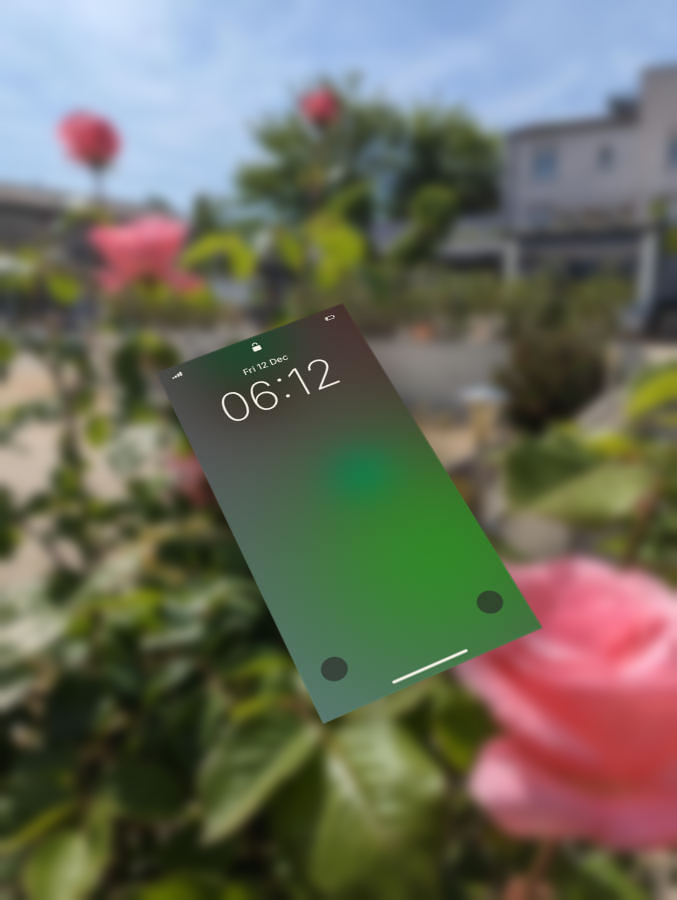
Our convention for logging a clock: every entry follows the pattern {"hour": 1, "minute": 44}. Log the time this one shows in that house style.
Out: {"hour": 6, "minute": 12}
